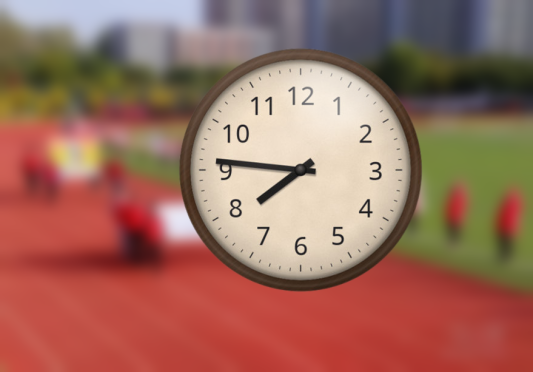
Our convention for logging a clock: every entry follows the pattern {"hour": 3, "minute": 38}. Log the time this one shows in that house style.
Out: {"hour": 7, "minute": 46}
